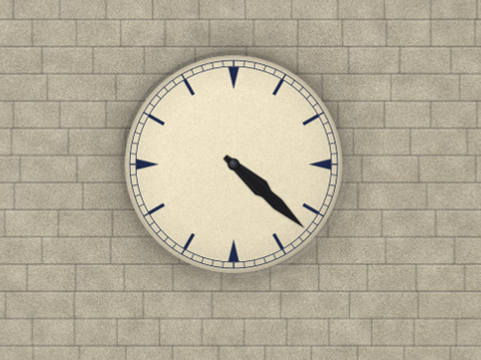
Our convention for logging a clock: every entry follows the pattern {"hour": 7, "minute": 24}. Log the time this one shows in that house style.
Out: {"hour": 4, "minute": 22}
